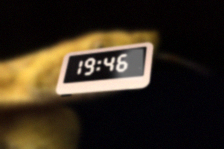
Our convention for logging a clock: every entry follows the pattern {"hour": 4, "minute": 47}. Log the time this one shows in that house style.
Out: {"hour": 19, "minute": 46}
